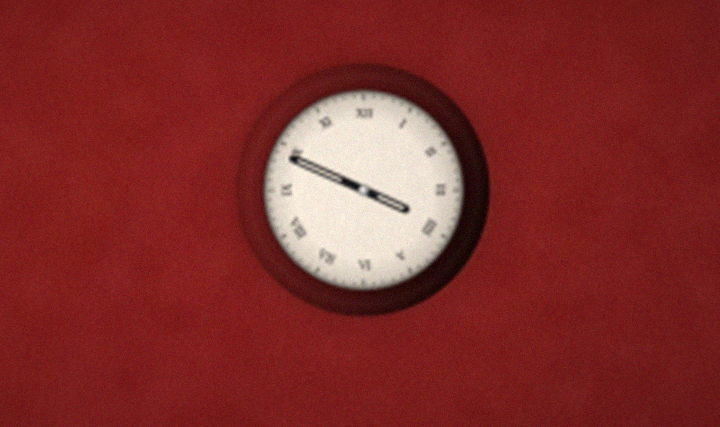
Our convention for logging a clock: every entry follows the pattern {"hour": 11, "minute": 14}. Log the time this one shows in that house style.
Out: {"hour": 3, "minute": 49}
